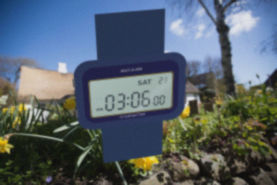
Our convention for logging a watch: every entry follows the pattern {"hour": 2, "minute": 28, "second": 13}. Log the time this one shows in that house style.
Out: {"hour": 3, "minute": 6, "second": 0}
